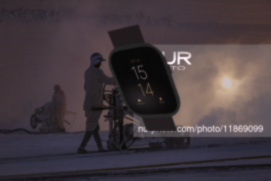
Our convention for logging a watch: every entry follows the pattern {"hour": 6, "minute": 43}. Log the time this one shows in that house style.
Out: {"hour": 15, "minute": 14}
